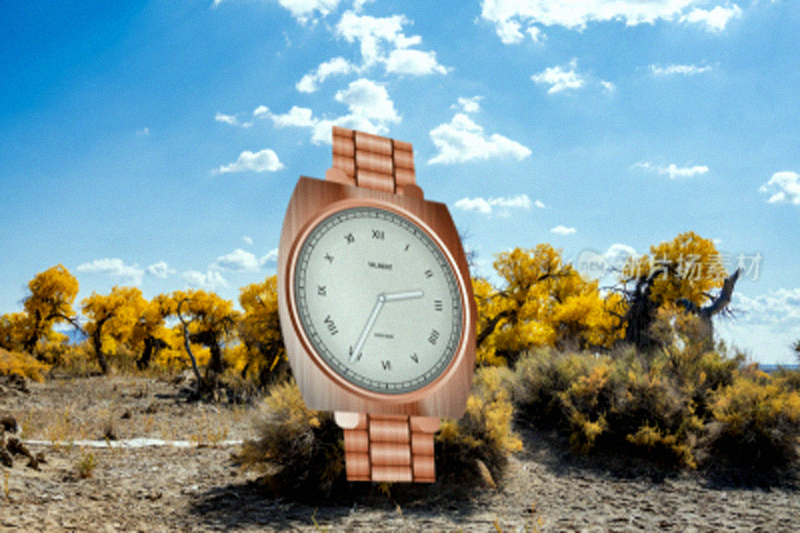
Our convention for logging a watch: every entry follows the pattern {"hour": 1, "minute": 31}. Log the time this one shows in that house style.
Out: {"hour": 2, "minute": 35}
